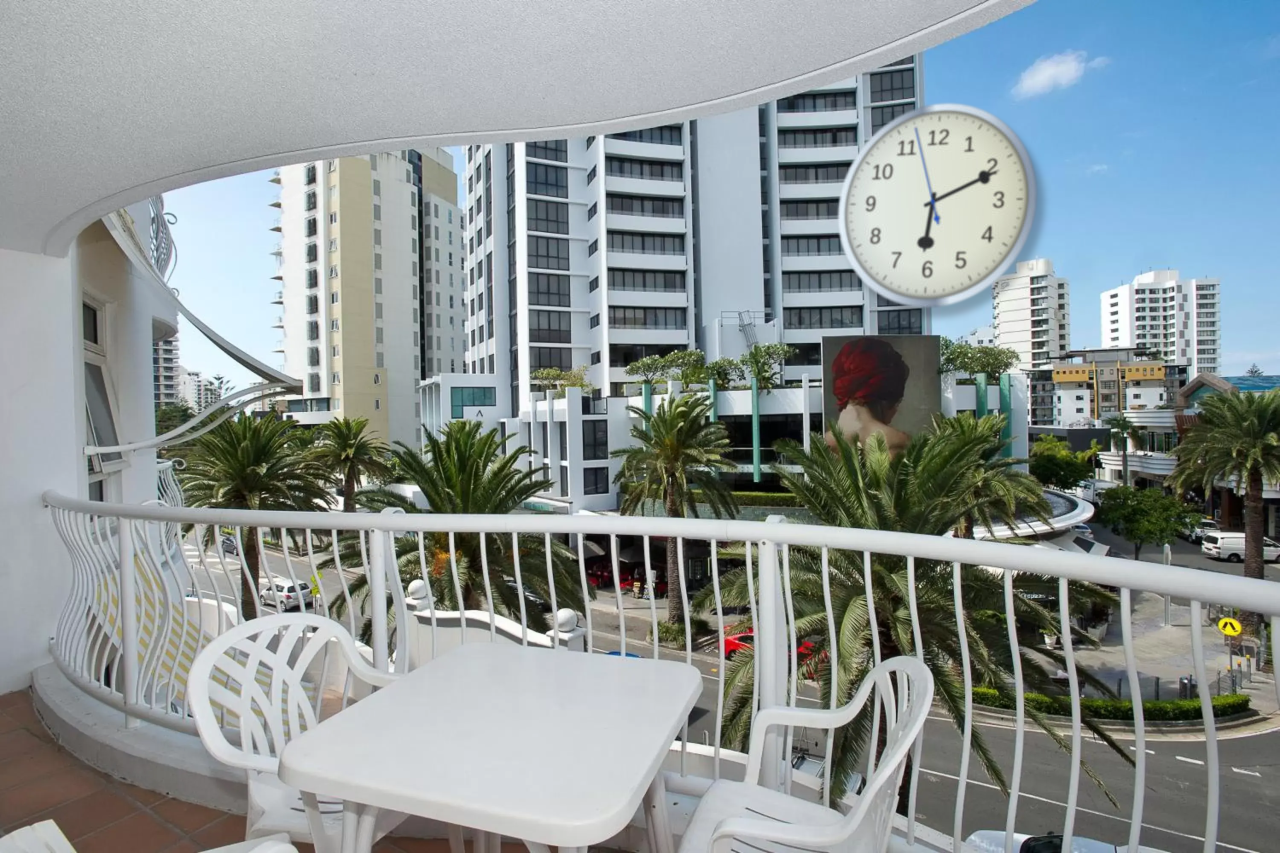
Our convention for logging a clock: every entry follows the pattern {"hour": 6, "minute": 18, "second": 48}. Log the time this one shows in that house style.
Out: {"hour": 6, "minute": 10, "second": 57}
